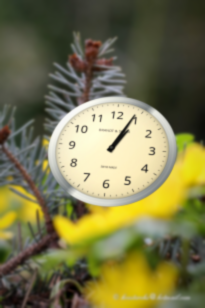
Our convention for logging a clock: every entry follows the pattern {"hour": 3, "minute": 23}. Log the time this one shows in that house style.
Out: {"hour": 1, "minute": 4}
